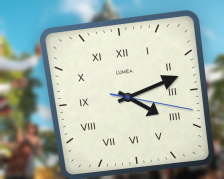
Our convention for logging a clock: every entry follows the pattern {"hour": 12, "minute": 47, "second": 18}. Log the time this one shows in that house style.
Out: {"hour": 4, "minute": 12, "second": 18}
